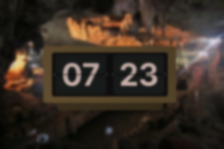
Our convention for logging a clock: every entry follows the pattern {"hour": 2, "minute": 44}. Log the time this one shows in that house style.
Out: {"hour": 7, "minute": 23}
